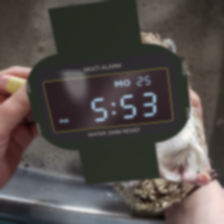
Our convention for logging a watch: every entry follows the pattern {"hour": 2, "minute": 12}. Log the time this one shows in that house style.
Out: {"hour": 5, "minute": 53}
